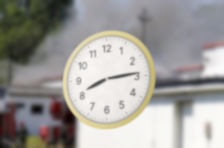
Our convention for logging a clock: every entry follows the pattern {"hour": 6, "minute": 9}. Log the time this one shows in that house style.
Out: {"hour": 8, "minute": 14}
